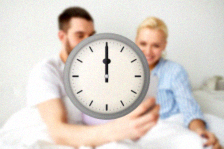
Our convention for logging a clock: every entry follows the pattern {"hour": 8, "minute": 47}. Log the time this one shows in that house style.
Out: {"hour": 12, "minute": 0}
